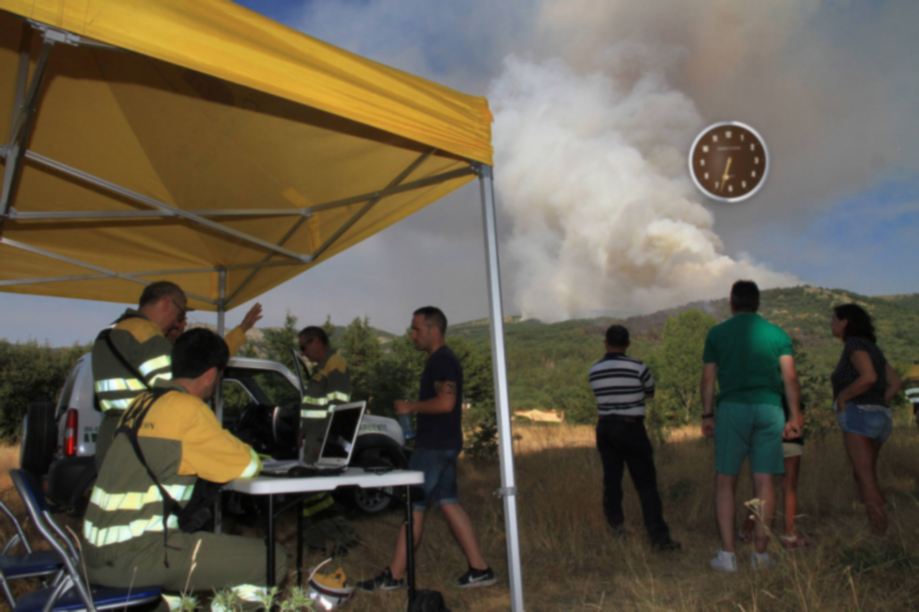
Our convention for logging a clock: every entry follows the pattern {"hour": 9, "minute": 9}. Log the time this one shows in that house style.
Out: {"hour": 6, "minute": 33}
